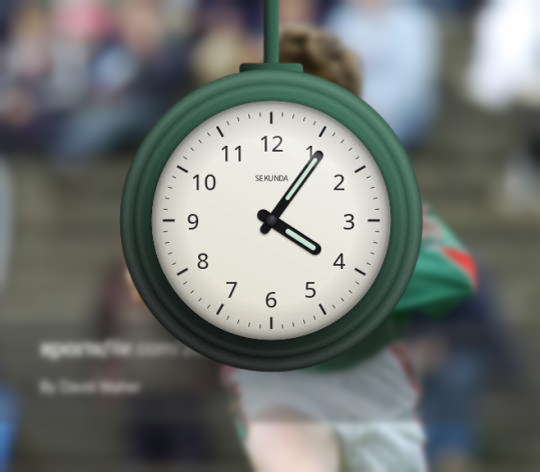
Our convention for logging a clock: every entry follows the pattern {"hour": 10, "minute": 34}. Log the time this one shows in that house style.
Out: {"hour": 4, "minute": 6}
